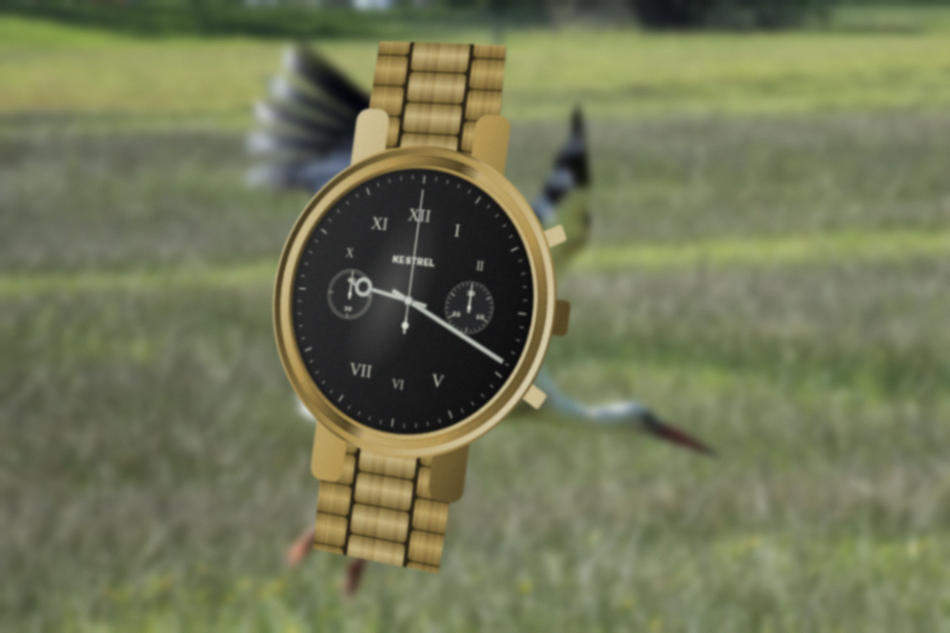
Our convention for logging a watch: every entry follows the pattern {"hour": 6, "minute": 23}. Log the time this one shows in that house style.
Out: {"hour": 9, "minute": 19}
